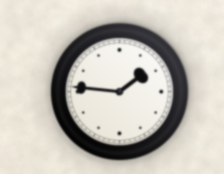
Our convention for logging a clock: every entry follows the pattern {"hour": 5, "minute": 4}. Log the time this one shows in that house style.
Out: {"hour": 1, "minute": 46}
